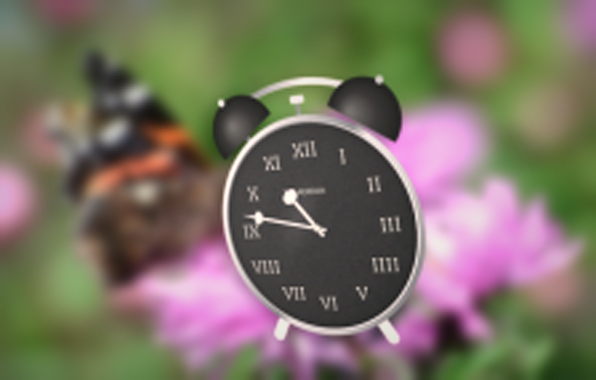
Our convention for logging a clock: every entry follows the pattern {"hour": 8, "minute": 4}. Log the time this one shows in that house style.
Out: {"hour": 10, "minute": 47}
